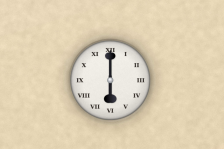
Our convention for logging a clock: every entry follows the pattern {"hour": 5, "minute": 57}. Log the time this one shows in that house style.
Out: {"hour": 6, "minute": 0}
